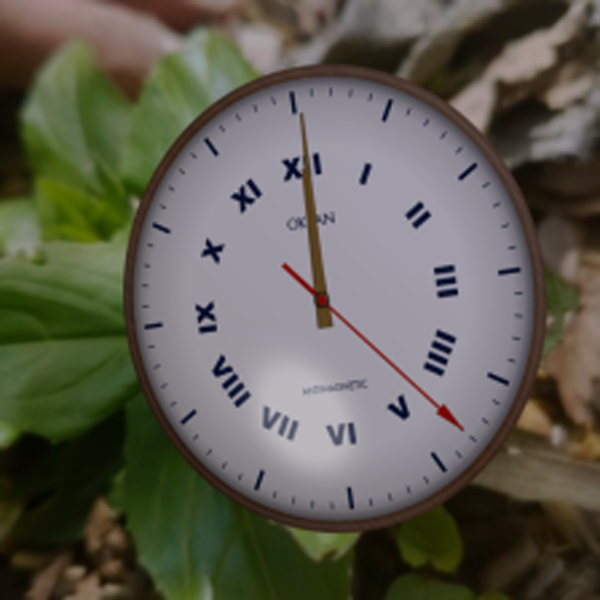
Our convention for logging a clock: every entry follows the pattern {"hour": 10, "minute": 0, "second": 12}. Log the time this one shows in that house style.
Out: {"hour": 12, "minute": 0, "second": 23}
